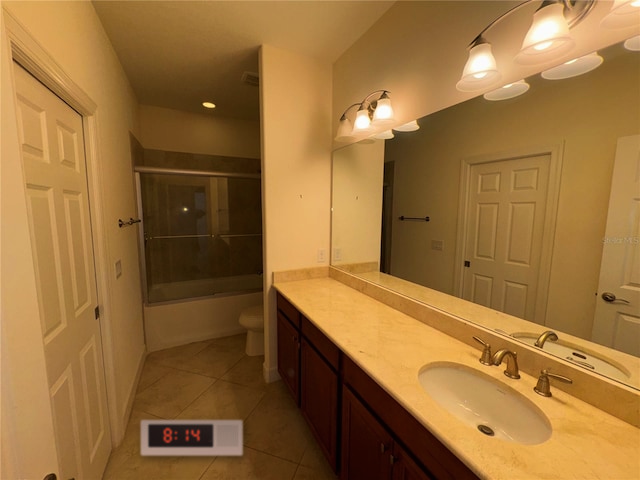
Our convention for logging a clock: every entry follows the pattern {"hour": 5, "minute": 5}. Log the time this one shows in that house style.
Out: {"hour": 8, "minute": 14}
